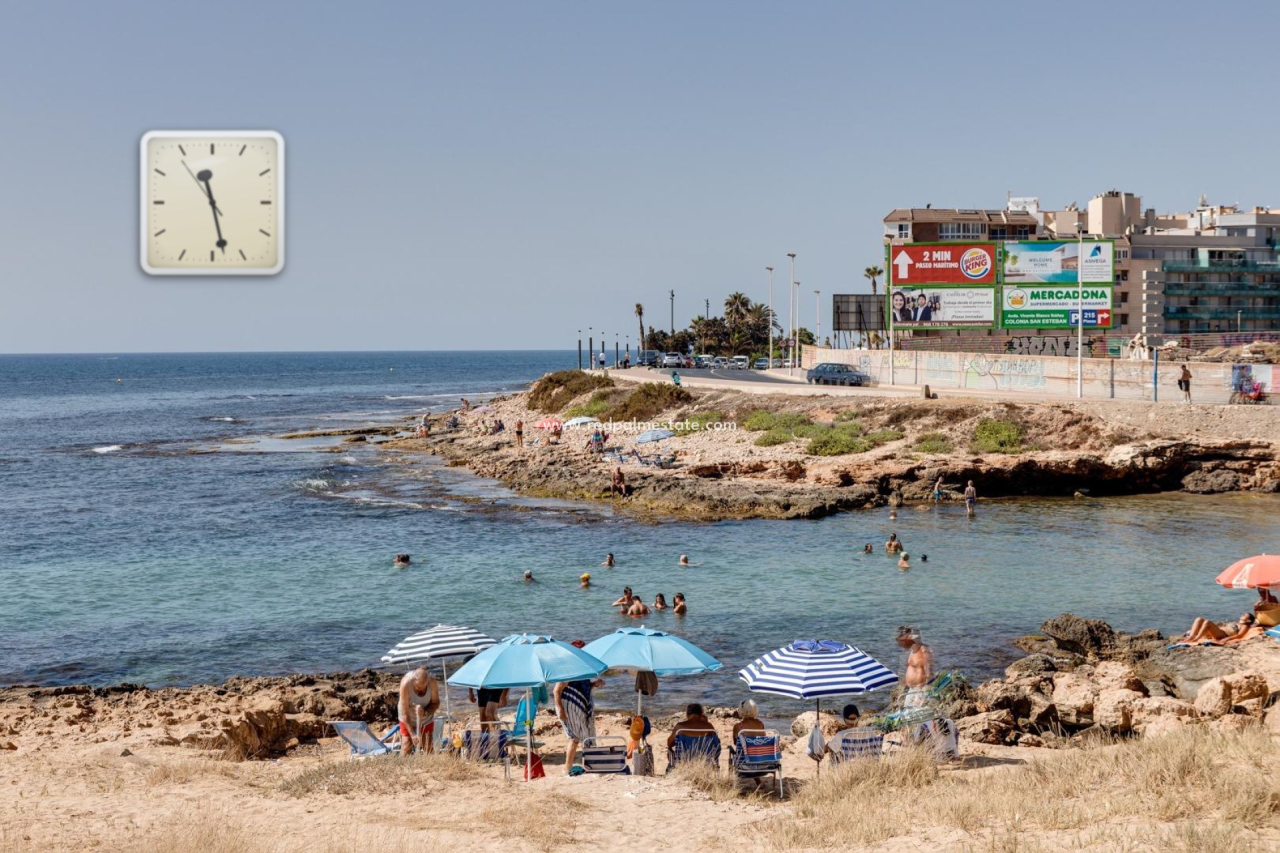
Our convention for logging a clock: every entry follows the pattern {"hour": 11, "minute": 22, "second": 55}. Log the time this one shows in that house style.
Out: {"hour": 11, "minute": 27, "second": 54}
